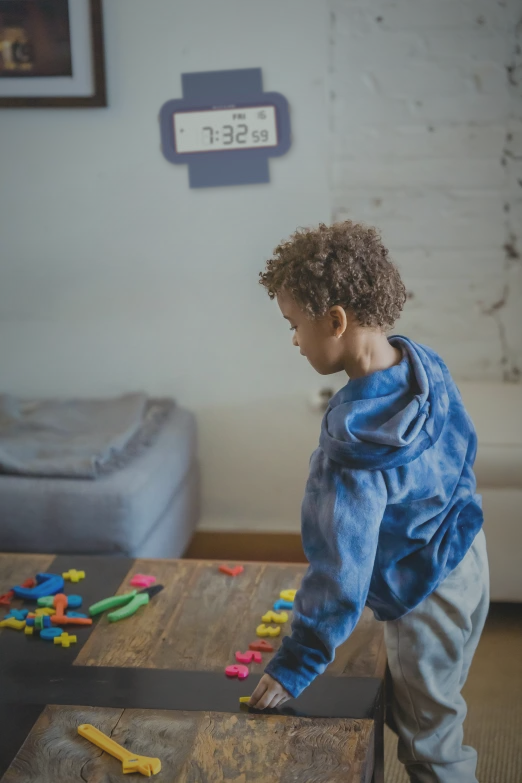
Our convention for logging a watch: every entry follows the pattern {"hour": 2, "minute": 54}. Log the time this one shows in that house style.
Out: {"hour": 7, "minute": 32}
